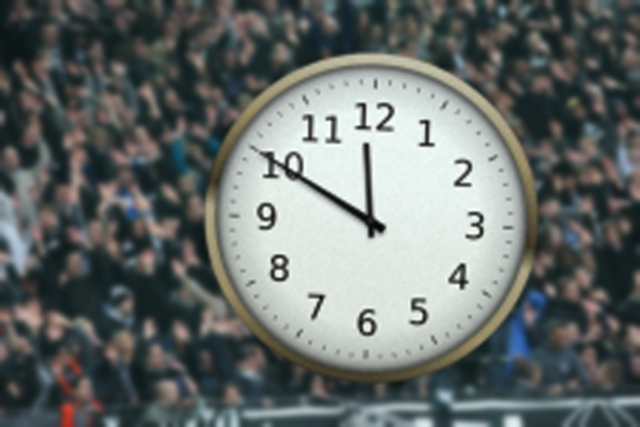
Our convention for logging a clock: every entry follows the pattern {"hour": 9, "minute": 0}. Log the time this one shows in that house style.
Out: {"hour": 11, "minute": 50}
